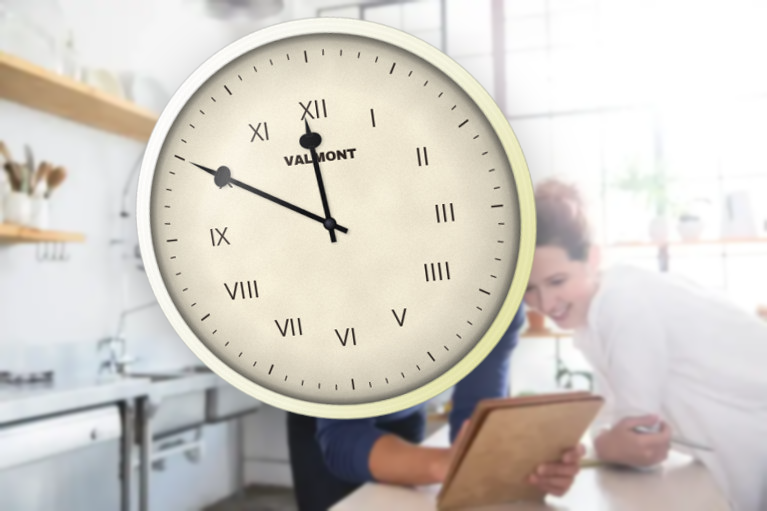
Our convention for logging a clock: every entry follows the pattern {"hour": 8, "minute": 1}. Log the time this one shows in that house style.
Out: {"hour": 11, "minute": 50}
